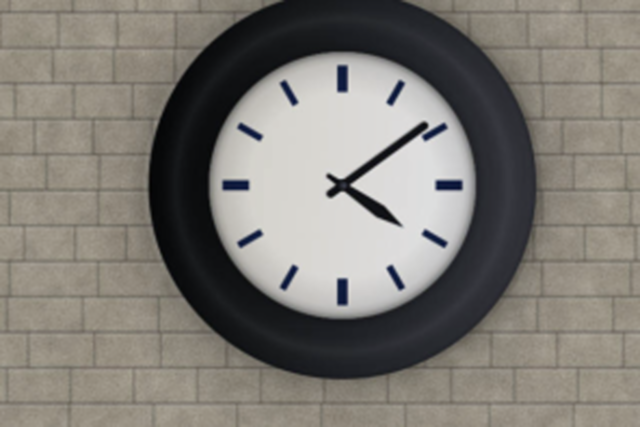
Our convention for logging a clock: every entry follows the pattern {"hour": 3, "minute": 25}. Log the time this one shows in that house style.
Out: {"hour": 4, "minute": 9}
